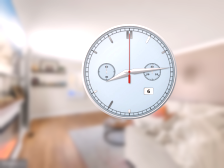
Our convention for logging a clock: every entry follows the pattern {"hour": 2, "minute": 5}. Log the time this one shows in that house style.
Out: {"hour": 8, "minute": 14}
